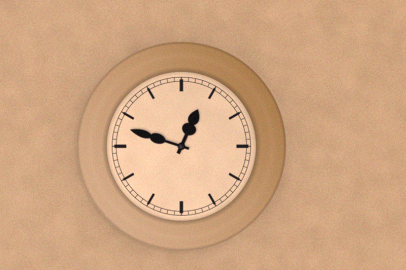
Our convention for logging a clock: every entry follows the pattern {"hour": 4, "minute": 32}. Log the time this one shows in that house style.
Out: {"hour": 12, "minute": 48}
